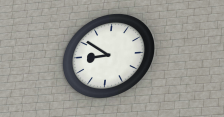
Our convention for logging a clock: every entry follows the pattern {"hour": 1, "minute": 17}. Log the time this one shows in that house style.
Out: {"hour": 8, "minute": 51}
